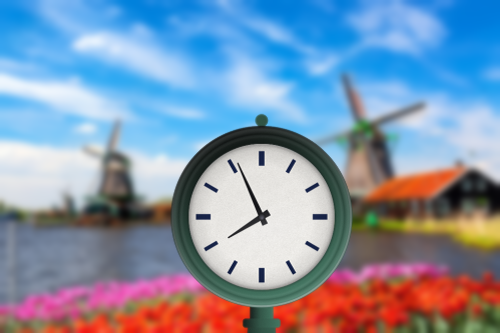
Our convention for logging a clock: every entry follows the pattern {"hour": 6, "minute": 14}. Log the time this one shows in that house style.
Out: {"hour": 7, "minute": 56}
